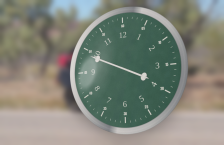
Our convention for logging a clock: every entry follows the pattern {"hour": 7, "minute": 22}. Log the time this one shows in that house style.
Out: {"hour": 3, "minute": 49}
